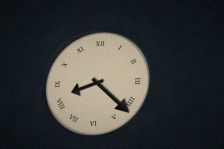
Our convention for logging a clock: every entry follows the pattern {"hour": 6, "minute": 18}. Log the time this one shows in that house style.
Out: {"hour": 8, "minute": 22}
